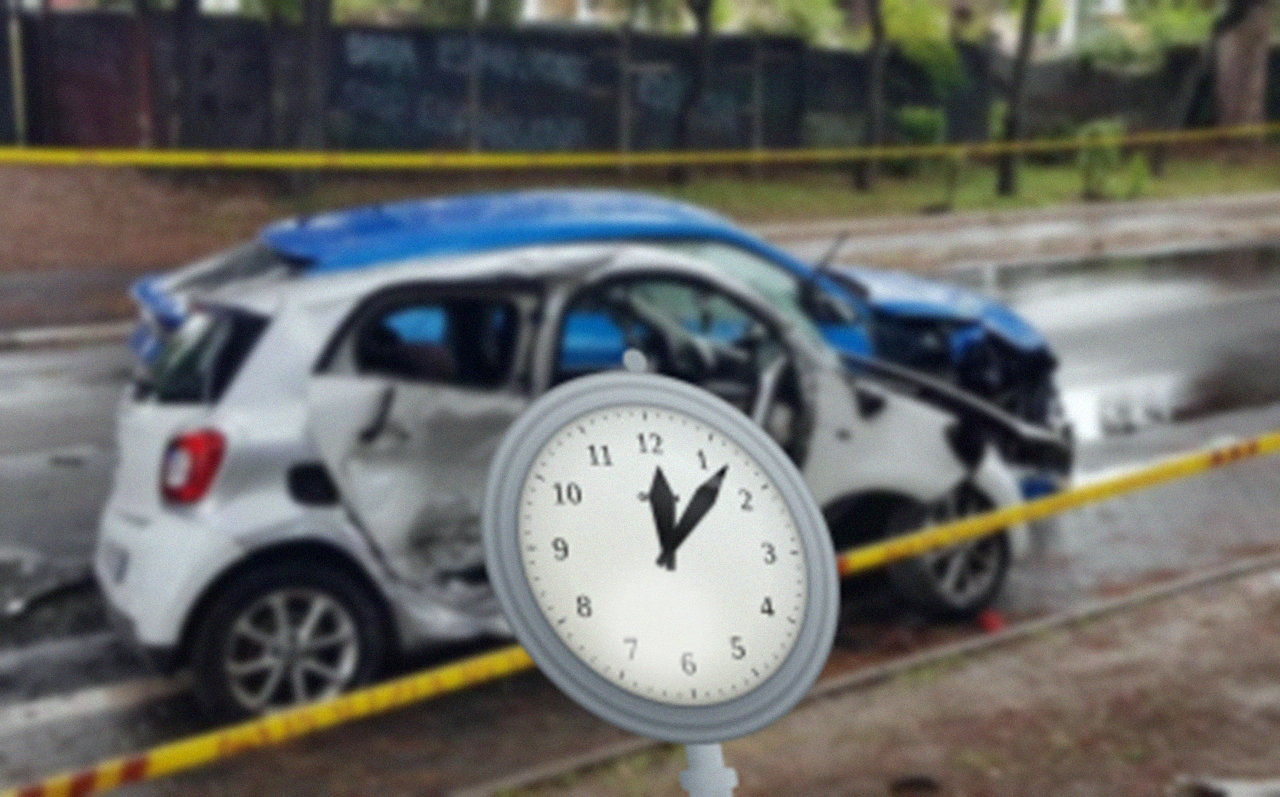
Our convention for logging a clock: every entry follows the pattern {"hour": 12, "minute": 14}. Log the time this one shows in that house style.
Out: {"hour": 12, "minute": 7}
